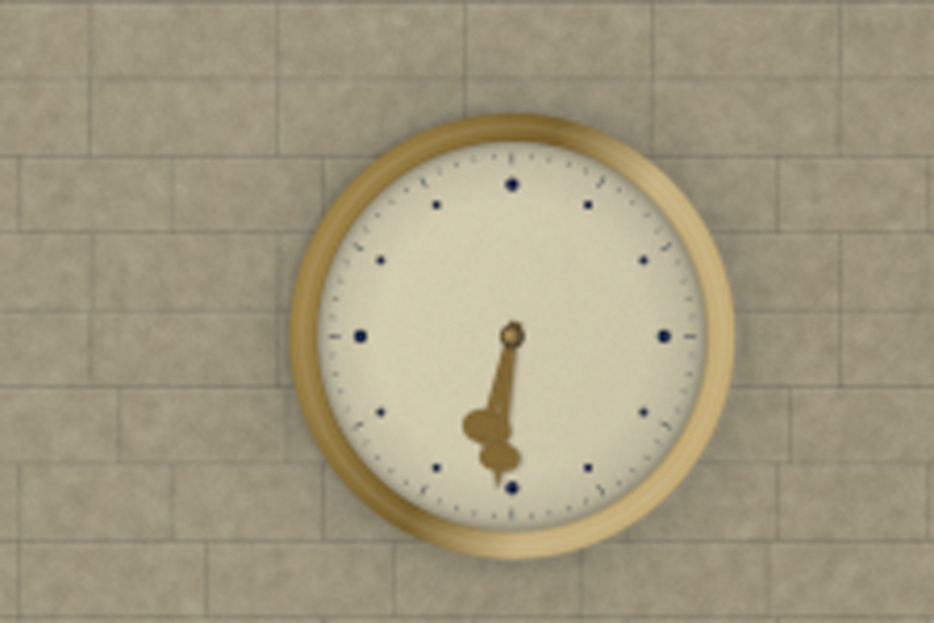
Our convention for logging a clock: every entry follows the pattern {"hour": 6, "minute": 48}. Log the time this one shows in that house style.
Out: {"hour": 6, "minute": 31}
